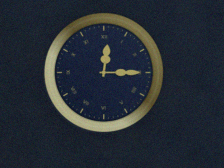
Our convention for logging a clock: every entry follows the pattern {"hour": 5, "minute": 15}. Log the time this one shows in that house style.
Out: {"hour": 12, "minute": 15}
